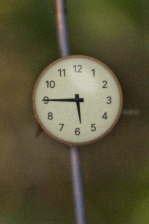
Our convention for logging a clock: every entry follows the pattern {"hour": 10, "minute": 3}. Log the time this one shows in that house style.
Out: {"hour": 5, "minute": 45}
